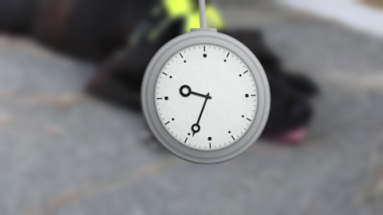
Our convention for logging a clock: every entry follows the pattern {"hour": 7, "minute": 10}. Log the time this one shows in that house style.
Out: {"hour": 9, "minute": 34}
